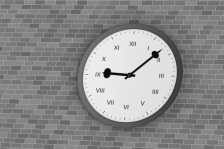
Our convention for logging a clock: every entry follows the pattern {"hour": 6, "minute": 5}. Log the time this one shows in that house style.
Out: {"hour": 9, "minute": 8}
